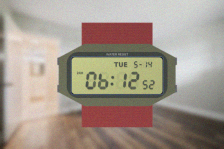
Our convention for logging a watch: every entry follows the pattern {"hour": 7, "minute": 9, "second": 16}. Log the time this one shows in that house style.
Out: {"hour": 6, "minute": 12, "second": 52}
